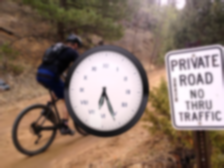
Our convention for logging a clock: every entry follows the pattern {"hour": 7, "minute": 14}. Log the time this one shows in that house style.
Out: {"hour": 6, "minute": 26}
